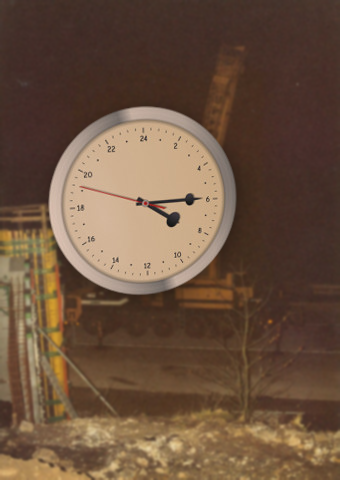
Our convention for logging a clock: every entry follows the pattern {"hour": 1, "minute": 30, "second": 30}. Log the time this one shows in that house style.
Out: {"hour": 8, "minute": 14, "second": 48}
